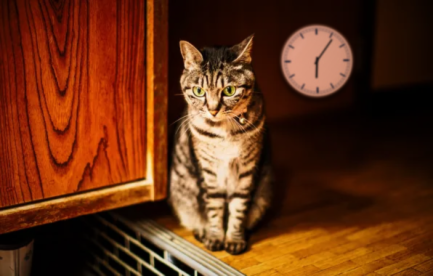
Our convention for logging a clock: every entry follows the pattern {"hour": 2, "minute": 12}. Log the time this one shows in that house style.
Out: {"hour": 6, "minute": 6}
